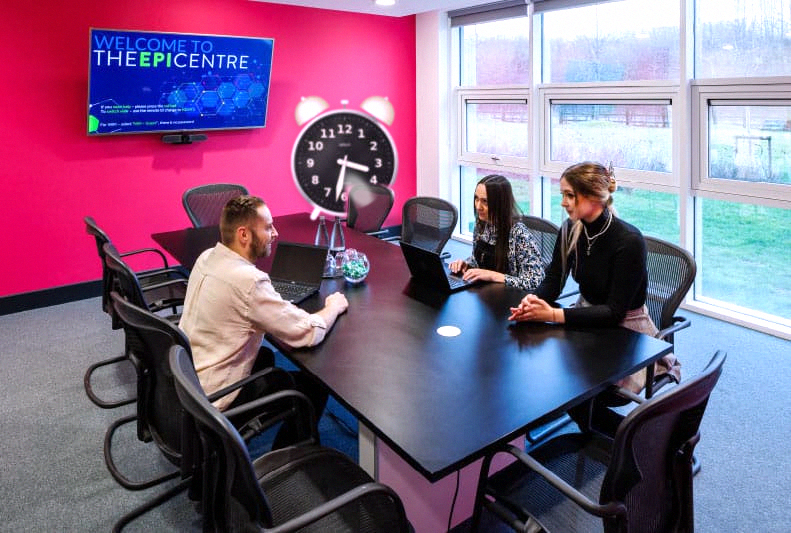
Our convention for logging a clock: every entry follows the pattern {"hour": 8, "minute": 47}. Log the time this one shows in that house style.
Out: {"hour": 3, "minute": 32}
